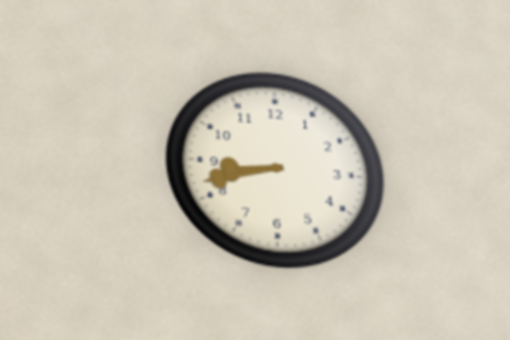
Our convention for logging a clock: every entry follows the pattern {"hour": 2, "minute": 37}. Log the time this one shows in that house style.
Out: {"hour": 8, "minute": 42}
